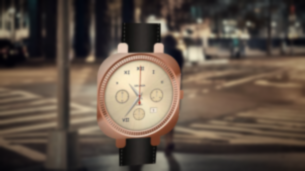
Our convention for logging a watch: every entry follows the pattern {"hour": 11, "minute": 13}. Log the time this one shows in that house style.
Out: {"hour": 10, "minute": 36}
